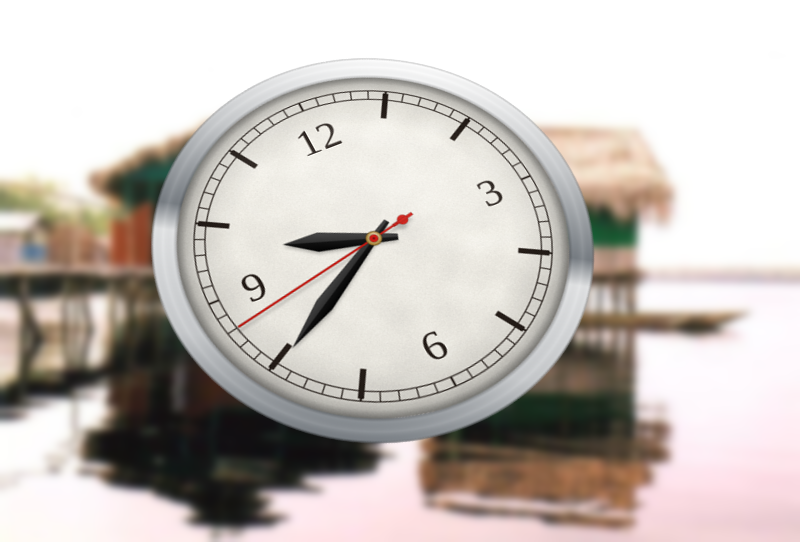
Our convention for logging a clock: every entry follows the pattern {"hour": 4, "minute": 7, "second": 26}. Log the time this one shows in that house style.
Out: {"hour": 9, "minute": 39, "second": 43}
